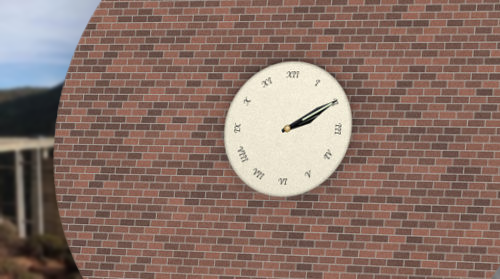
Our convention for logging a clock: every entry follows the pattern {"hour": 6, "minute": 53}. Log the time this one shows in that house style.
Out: {"hour": 2, "minute": 10}
